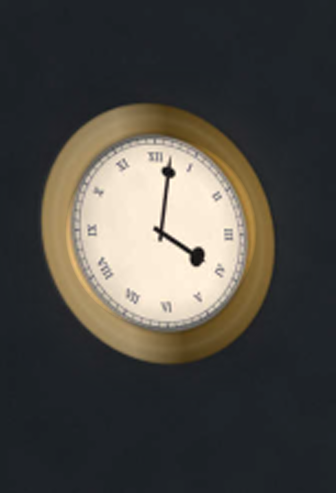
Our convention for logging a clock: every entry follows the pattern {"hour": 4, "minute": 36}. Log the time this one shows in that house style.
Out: {"hour": 4, "minute": 2}
